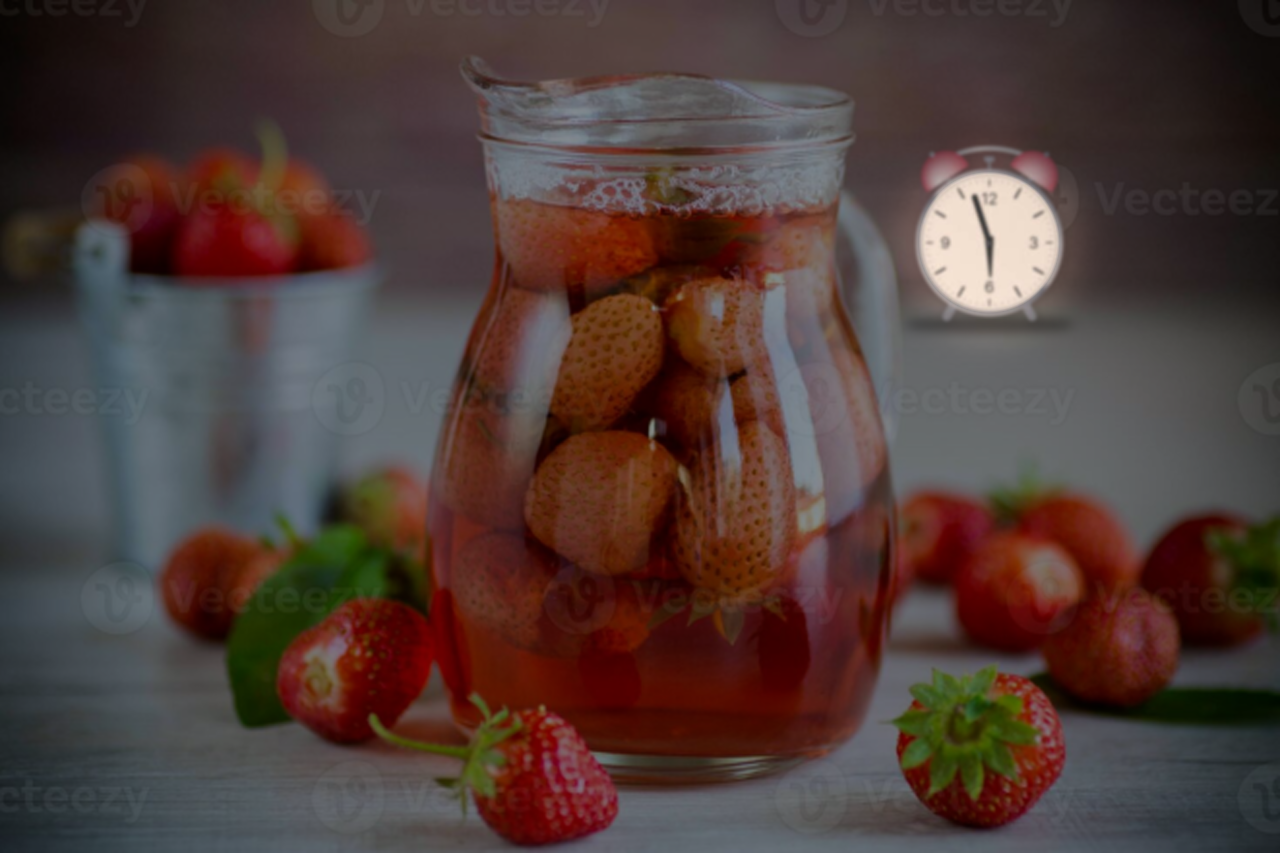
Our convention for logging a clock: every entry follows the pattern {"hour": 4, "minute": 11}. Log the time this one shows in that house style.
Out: {"hour": 5, "minute": 57}
